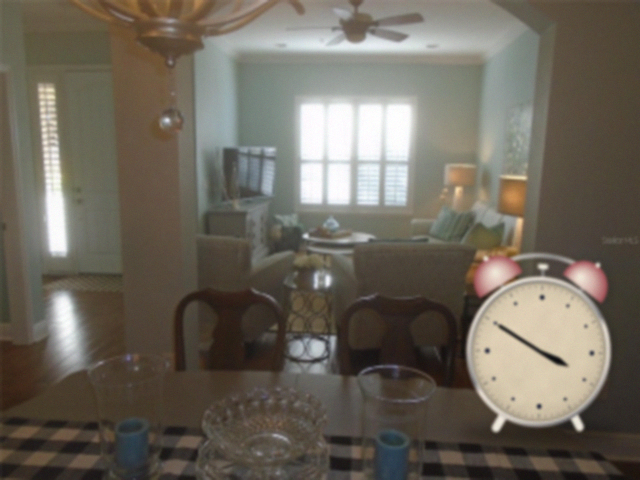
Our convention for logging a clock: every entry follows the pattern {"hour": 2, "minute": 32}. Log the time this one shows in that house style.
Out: {"hour": 3, "minute": 50}
